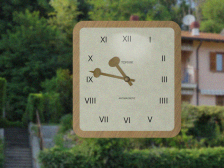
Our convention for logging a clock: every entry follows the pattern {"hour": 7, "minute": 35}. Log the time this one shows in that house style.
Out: {"hour": 10, "minute": 47}
